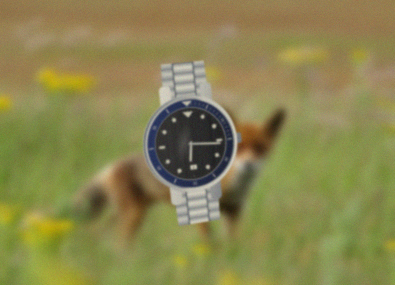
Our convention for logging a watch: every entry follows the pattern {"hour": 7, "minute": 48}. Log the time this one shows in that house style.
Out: {"hour": 6, "minute": 16}
